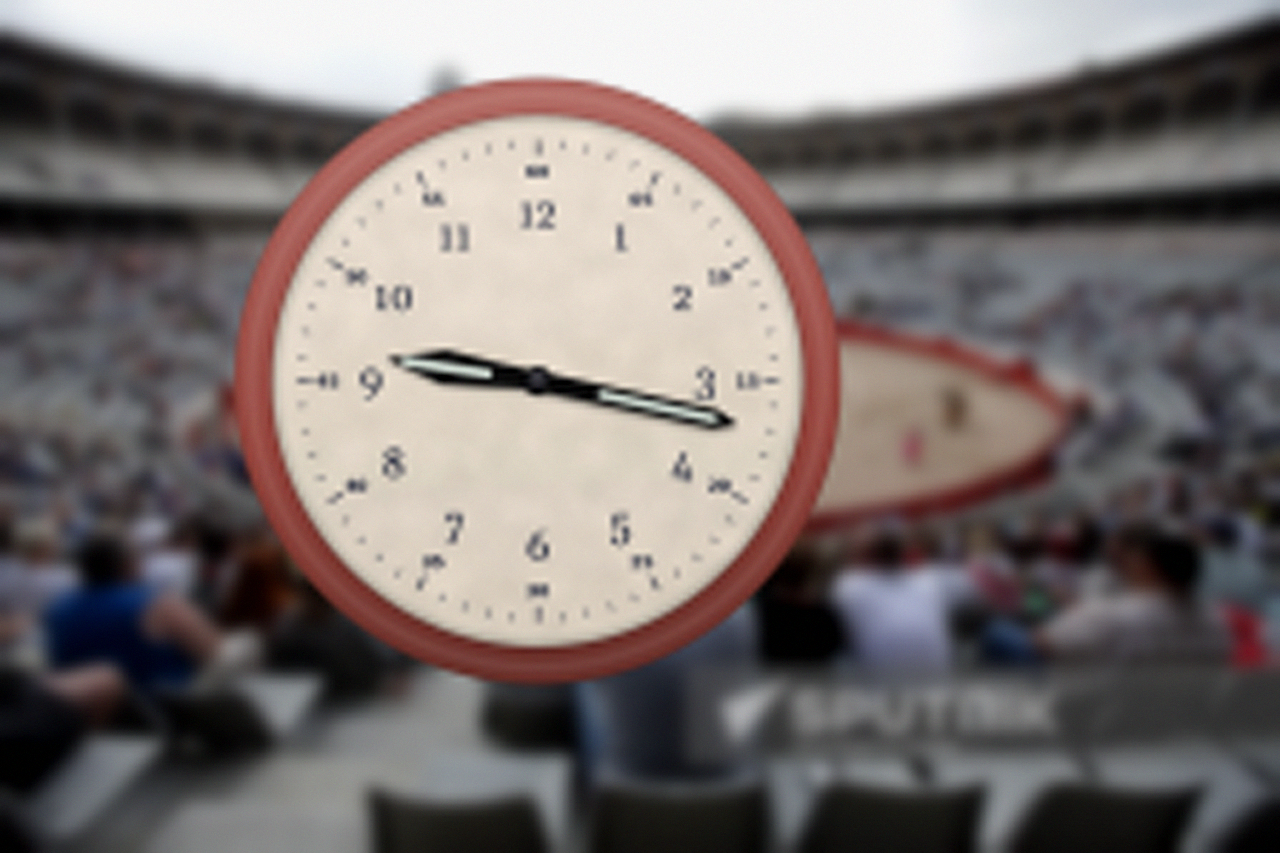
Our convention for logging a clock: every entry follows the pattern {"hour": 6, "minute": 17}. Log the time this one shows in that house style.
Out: {"hour": 9, "minute": 17}
